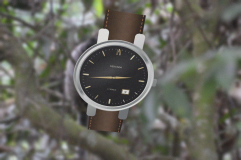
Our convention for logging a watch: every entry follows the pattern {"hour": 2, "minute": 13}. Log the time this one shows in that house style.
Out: {"hour": 2, "minute": 44}
